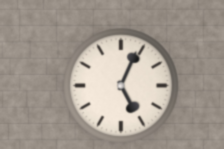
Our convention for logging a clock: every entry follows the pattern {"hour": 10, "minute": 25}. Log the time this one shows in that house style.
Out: {"hour": 5, "minute": 4}
